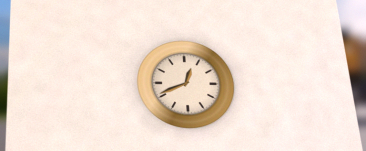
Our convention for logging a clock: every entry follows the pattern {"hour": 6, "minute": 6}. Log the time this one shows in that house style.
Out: {"hour": 12, "minute": 41}
